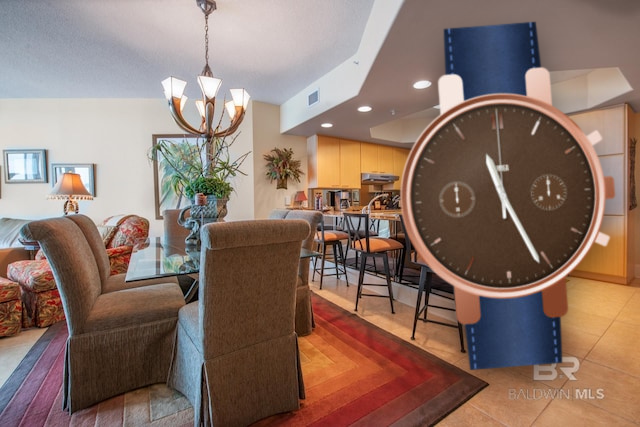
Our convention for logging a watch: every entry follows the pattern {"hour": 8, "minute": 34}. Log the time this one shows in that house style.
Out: {"hour": 11, "minute": 26}
